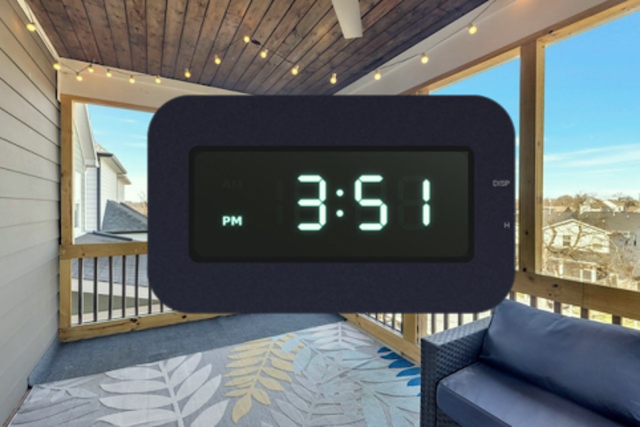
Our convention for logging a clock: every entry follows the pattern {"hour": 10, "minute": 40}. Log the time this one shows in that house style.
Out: {"hour": 3, "minute": 51}
